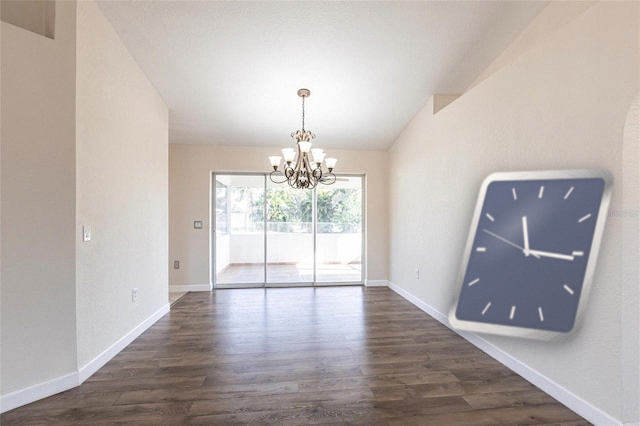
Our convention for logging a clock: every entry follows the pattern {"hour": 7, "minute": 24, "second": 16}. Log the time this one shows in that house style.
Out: {"hour": 11, "minute": 15, "second": 48}
